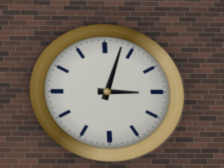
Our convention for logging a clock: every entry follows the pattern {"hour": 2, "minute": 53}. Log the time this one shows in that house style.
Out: {"hour": 3, "minute": 3}
